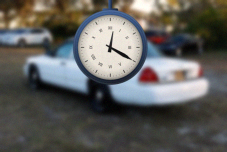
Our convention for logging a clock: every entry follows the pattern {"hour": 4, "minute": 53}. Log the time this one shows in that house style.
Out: {"hour": 12, "minute": 20}
